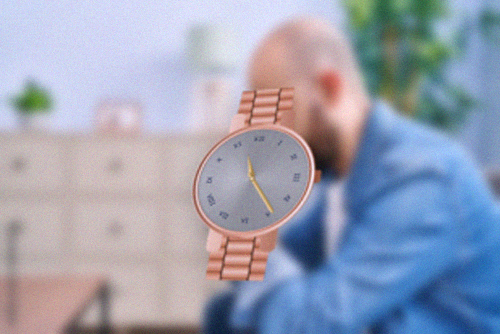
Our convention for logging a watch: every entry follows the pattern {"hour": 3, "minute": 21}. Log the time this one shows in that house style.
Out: {"hour": 11, "minute": 24}
